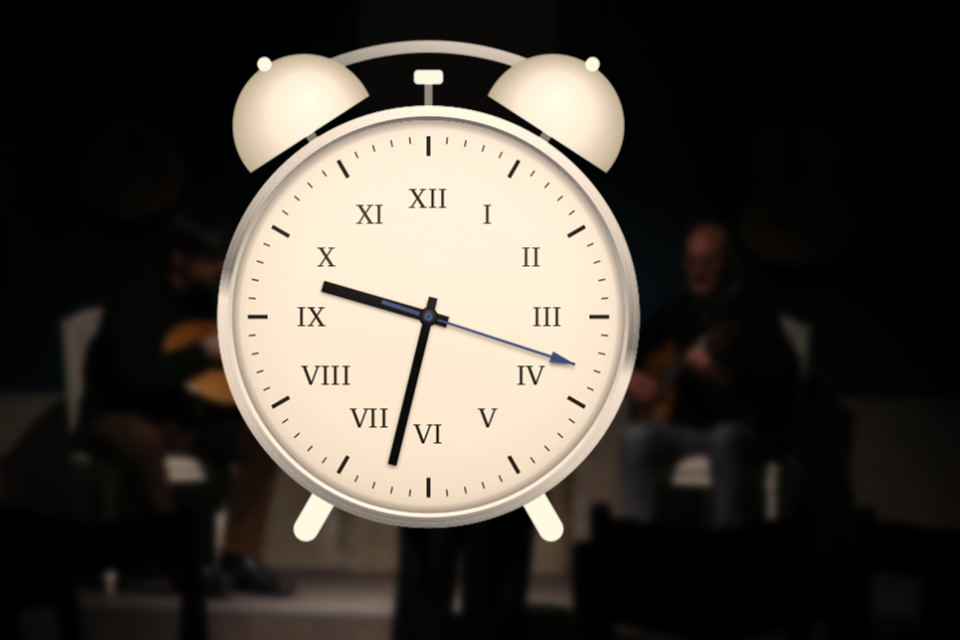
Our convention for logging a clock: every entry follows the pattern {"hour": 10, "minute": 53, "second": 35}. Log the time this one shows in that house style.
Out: {"hour": 9, "minute": 32, "second": 18}
